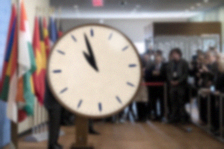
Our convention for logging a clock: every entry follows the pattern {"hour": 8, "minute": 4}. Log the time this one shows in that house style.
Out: {"hour": 10, "minute": 58}
